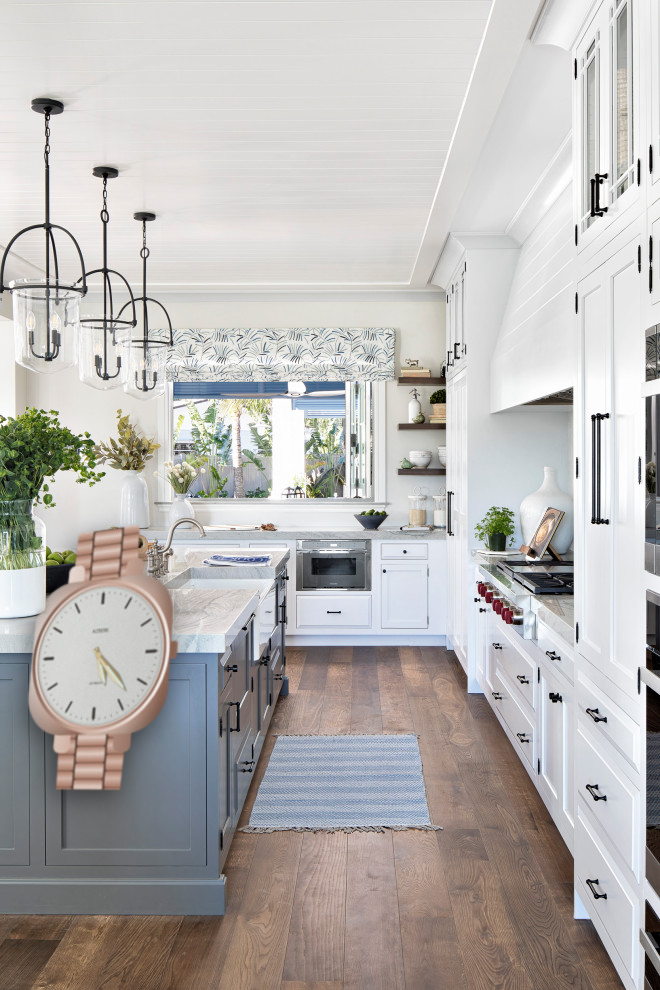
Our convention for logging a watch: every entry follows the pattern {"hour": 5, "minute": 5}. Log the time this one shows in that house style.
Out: {"hour": 5, "minute": 23}
